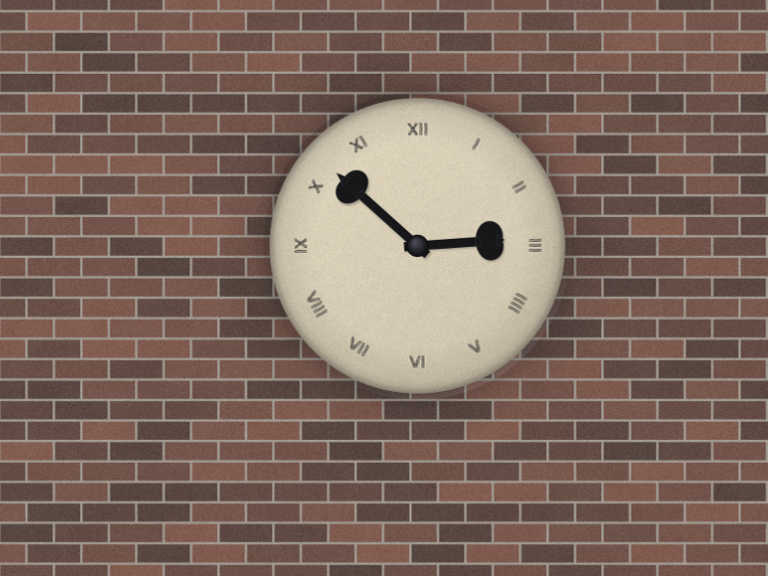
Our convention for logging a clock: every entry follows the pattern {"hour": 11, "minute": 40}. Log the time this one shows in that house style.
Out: {"hour": 2, "minute": 52}
